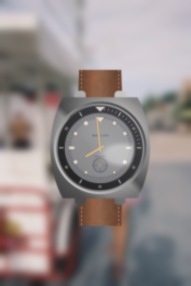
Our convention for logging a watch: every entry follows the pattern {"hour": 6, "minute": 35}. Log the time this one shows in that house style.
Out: {"hour": 7, "minute": 59}
